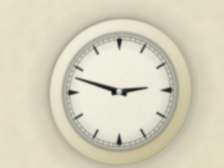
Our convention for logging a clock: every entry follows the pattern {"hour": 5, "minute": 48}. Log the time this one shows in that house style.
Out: {"hour": 2, "minute": 48}
